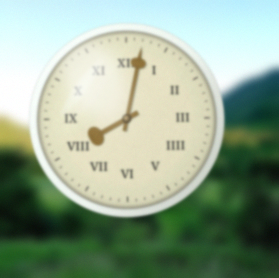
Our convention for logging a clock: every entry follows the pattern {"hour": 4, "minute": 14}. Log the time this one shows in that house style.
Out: {"hour": 8, "minute": 2}
